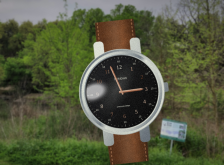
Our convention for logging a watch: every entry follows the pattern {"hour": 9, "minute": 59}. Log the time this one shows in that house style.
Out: {"hour": 2, "minute": 57}
